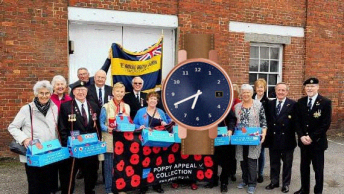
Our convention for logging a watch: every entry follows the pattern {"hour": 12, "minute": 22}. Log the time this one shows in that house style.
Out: {"hour": 6, "minute": 41}
